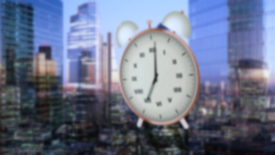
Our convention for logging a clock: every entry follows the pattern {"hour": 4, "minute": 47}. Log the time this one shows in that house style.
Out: {"hour": 7, "minute": 1}
